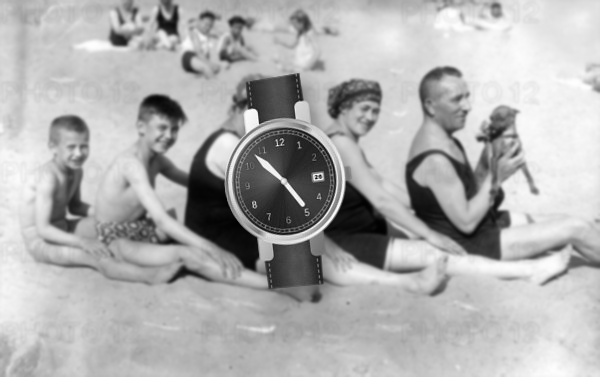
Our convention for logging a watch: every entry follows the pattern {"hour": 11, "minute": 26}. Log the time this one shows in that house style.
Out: {"hour": 4, "minute": 53}
